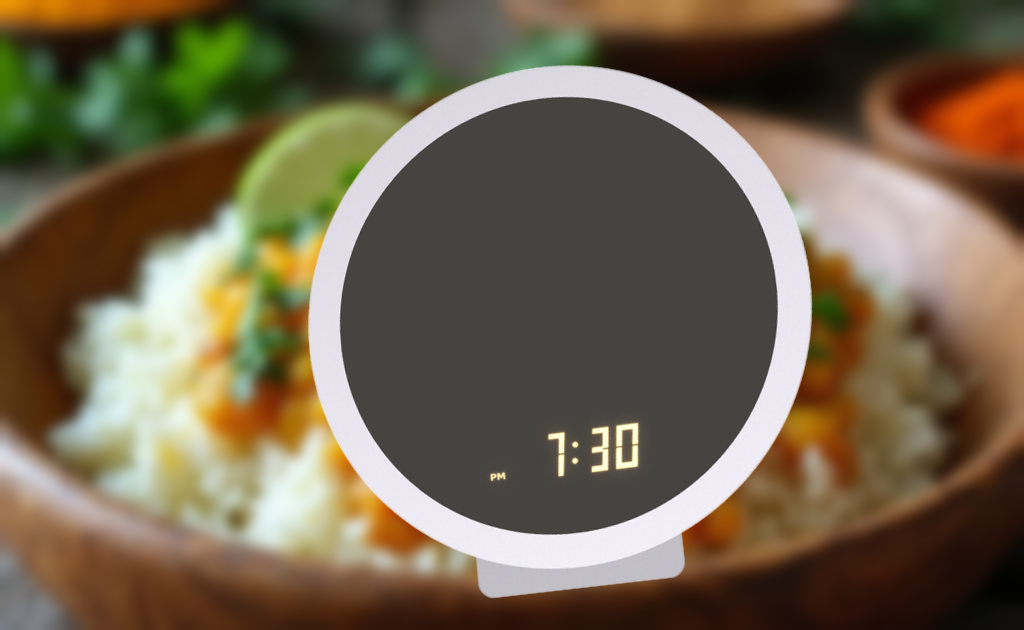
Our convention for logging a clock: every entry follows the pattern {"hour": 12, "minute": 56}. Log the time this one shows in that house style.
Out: {"hour": 7, "minute": 30}
